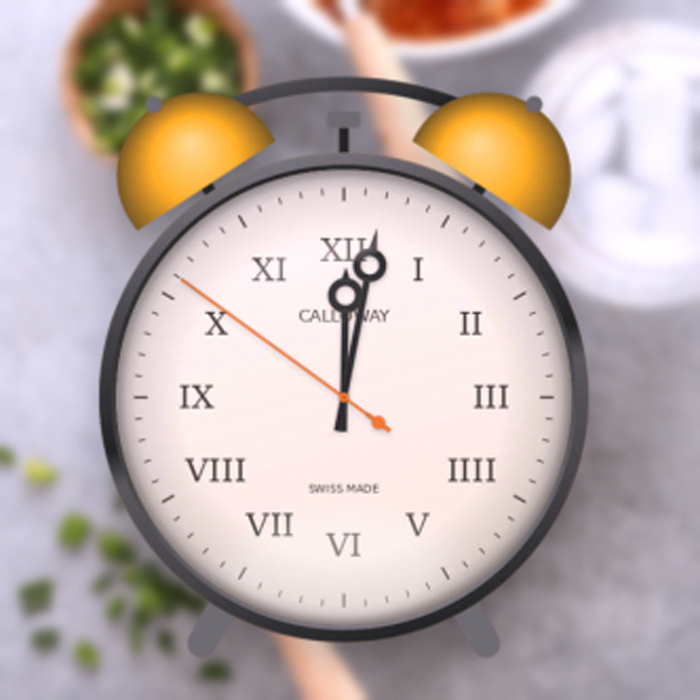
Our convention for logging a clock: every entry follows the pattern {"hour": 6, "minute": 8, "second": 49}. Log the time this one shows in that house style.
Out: {"hour": 12, "minute": 1, "second": 51}
